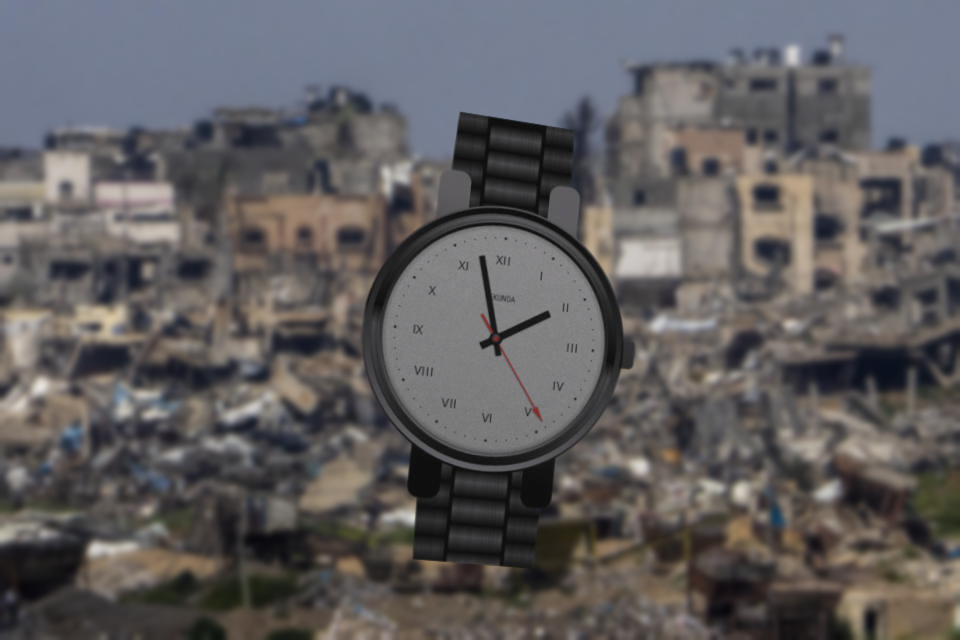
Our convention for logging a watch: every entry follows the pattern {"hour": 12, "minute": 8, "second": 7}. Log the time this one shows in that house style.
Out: {"hour": 1, "minute": 57, "second": 24}
